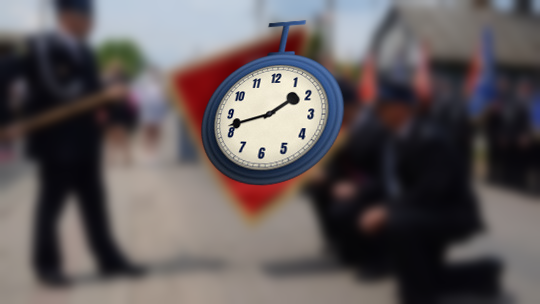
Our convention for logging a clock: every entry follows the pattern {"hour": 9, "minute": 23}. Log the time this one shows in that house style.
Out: {"hour": 1, "minute": 42}
